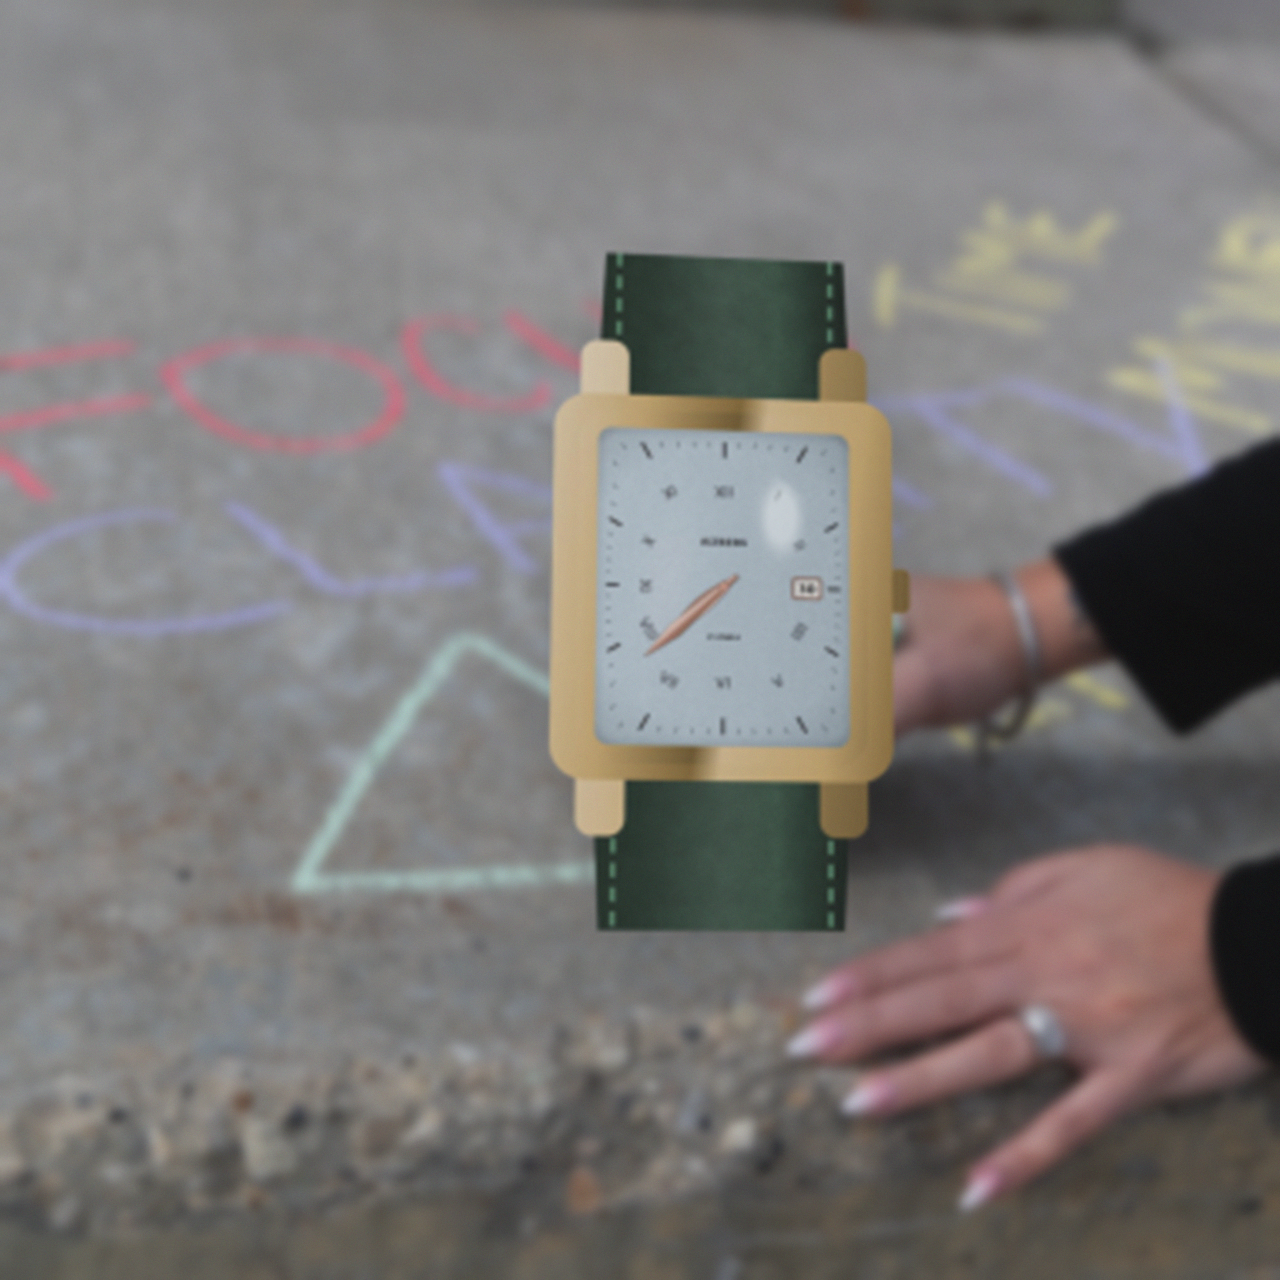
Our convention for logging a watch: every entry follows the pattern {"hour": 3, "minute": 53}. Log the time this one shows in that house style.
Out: {"hour": 7, "minute": 38}
